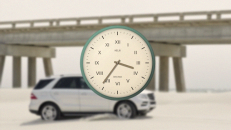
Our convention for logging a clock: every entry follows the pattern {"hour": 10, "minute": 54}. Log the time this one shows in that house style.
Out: {"hour": 3, "minute": 36}
